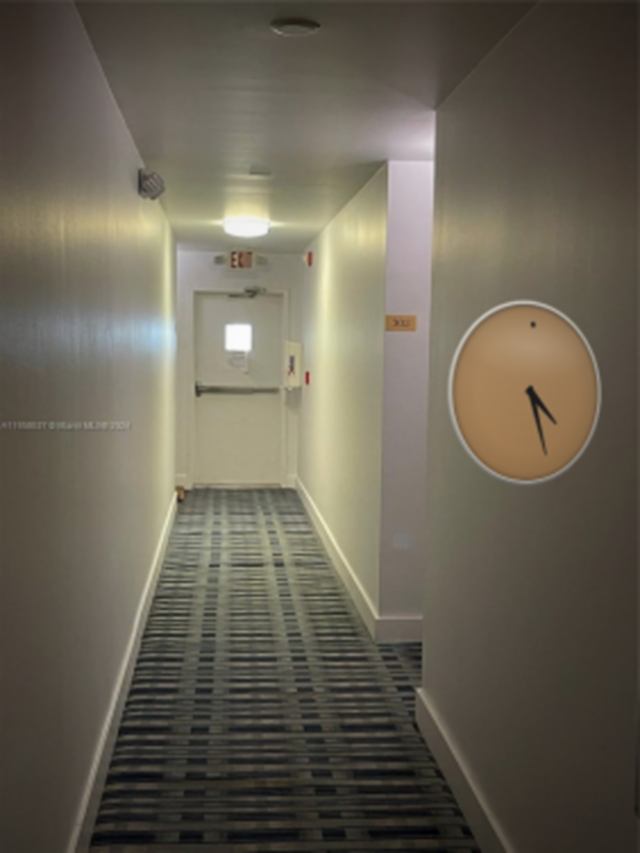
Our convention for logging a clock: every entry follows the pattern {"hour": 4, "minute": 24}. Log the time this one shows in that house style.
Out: {"hour": 4, "minute": 27}
